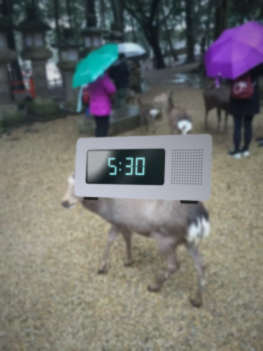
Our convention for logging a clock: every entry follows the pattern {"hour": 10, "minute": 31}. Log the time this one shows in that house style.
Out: {"hour": 5, "minute": 30}
